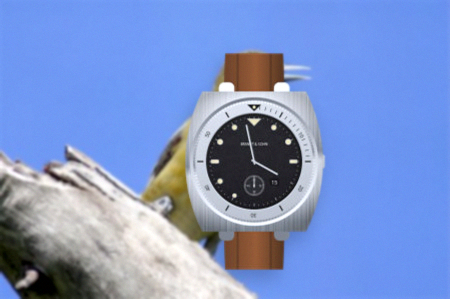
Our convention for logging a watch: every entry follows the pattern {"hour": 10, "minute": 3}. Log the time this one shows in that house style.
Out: {"hour": 3, "minute": 58}
